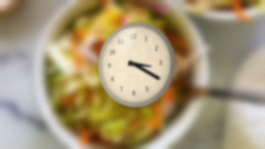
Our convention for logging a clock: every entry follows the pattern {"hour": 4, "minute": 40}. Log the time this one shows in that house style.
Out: {"hour": 3, "minute": 20}
